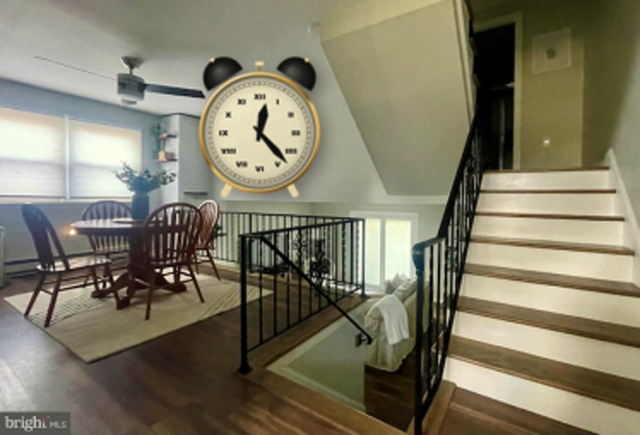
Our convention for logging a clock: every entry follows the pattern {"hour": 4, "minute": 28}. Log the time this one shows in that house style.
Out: {"hour": 12, "minute": 23}
